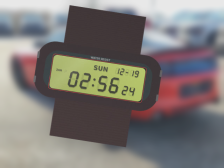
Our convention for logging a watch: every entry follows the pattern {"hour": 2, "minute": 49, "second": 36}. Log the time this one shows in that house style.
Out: {"hour": 2, "minute": 56, "second": 24}
